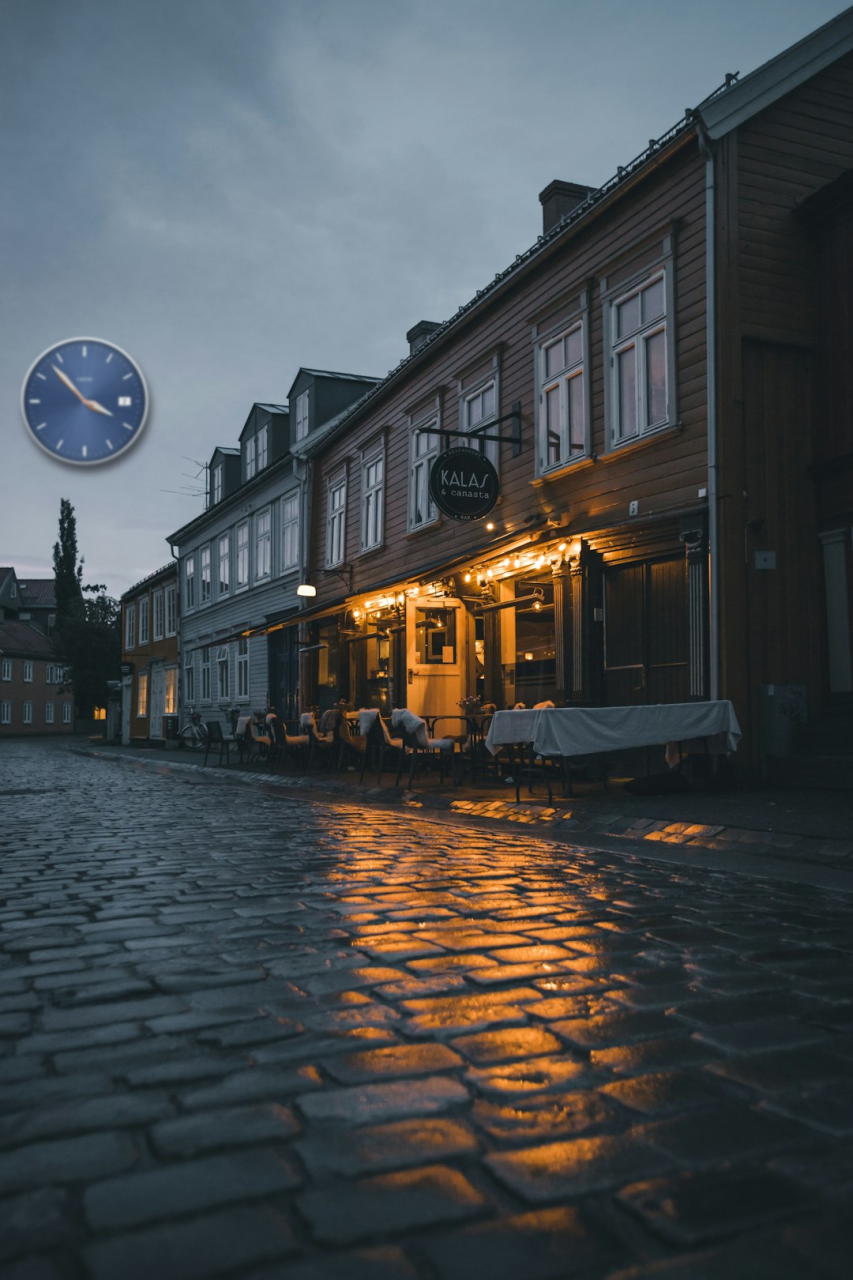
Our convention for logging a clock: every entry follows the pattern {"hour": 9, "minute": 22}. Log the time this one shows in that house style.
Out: {"hour": 3, "minute": 53}
